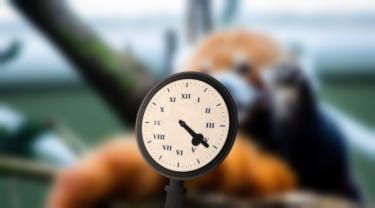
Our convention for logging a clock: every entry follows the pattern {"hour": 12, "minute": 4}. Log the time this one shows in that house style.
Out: {"hour": 4, "minute": 21}
